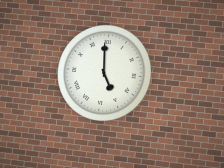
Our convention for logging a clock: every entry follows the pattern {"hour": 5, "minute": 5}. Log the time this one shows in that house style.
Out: {"hour": 4, "minute": 59}
